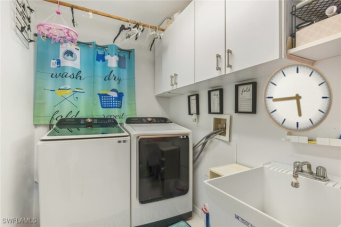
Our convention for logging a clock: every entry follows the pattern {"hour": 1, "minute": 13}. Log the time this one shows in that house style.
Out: {"hour": 5, "minute": 44}
